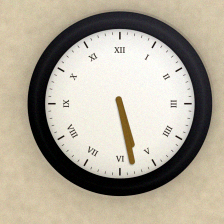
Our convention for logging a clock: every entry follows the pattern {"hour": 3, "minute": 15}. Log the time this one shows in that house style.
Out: {"hour": 5, "minute": 28}
